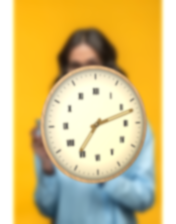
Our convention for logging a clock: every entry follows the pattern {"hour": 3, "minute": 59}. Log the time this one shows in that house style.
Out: {"hour": 7, "minute": 12}
